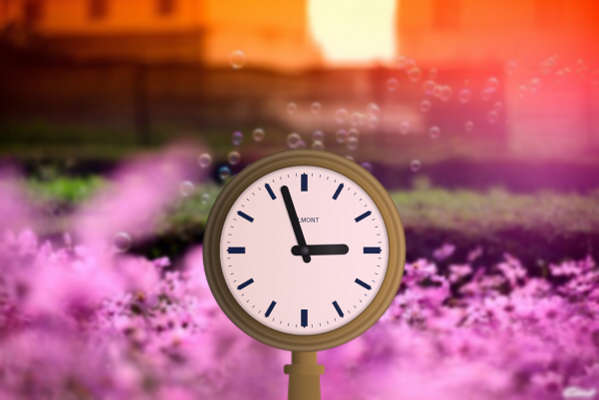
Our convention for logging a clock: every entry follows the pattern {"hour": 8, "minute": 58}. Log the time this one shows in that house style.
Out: {"hour": 2, "minute": 57}
